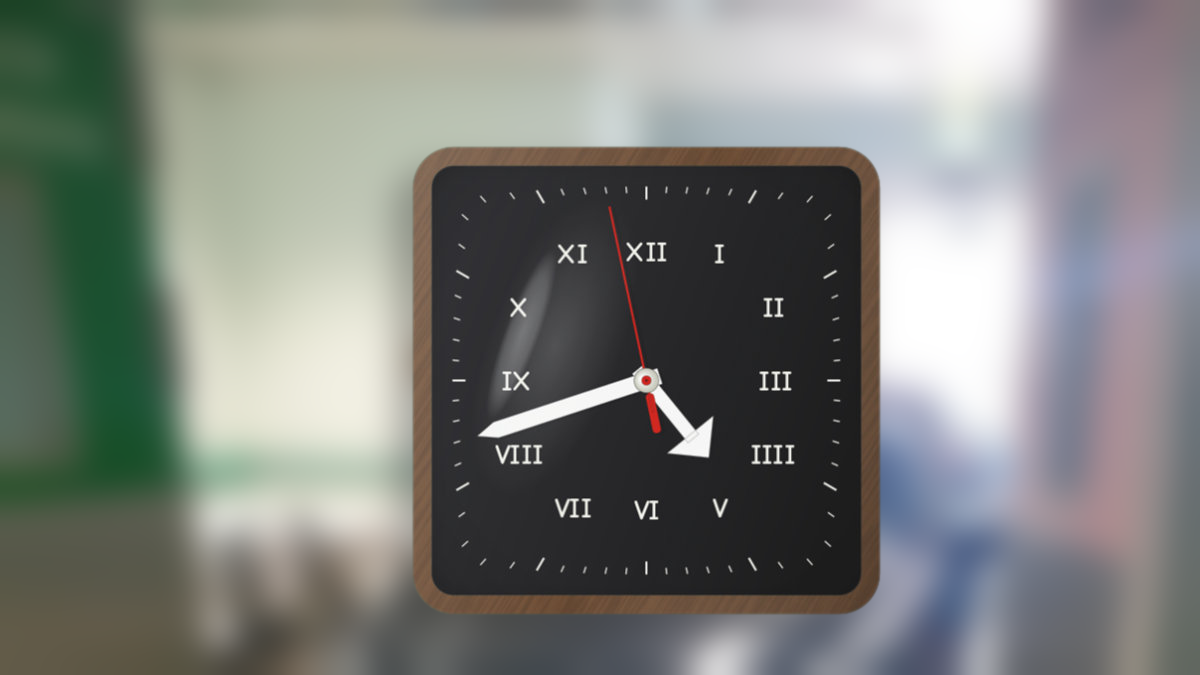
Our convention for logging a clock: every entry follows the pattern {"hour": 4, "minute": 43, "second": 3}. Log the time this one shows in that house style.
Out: {"hour": 4, "minute": 41, "second": 58}
